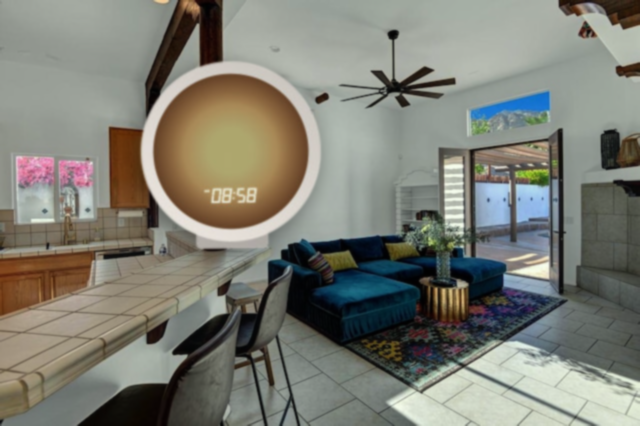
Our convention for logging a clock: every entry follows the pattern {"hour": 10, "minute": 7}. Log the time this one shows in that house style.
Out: {"hour": 8, "minute": 58}
